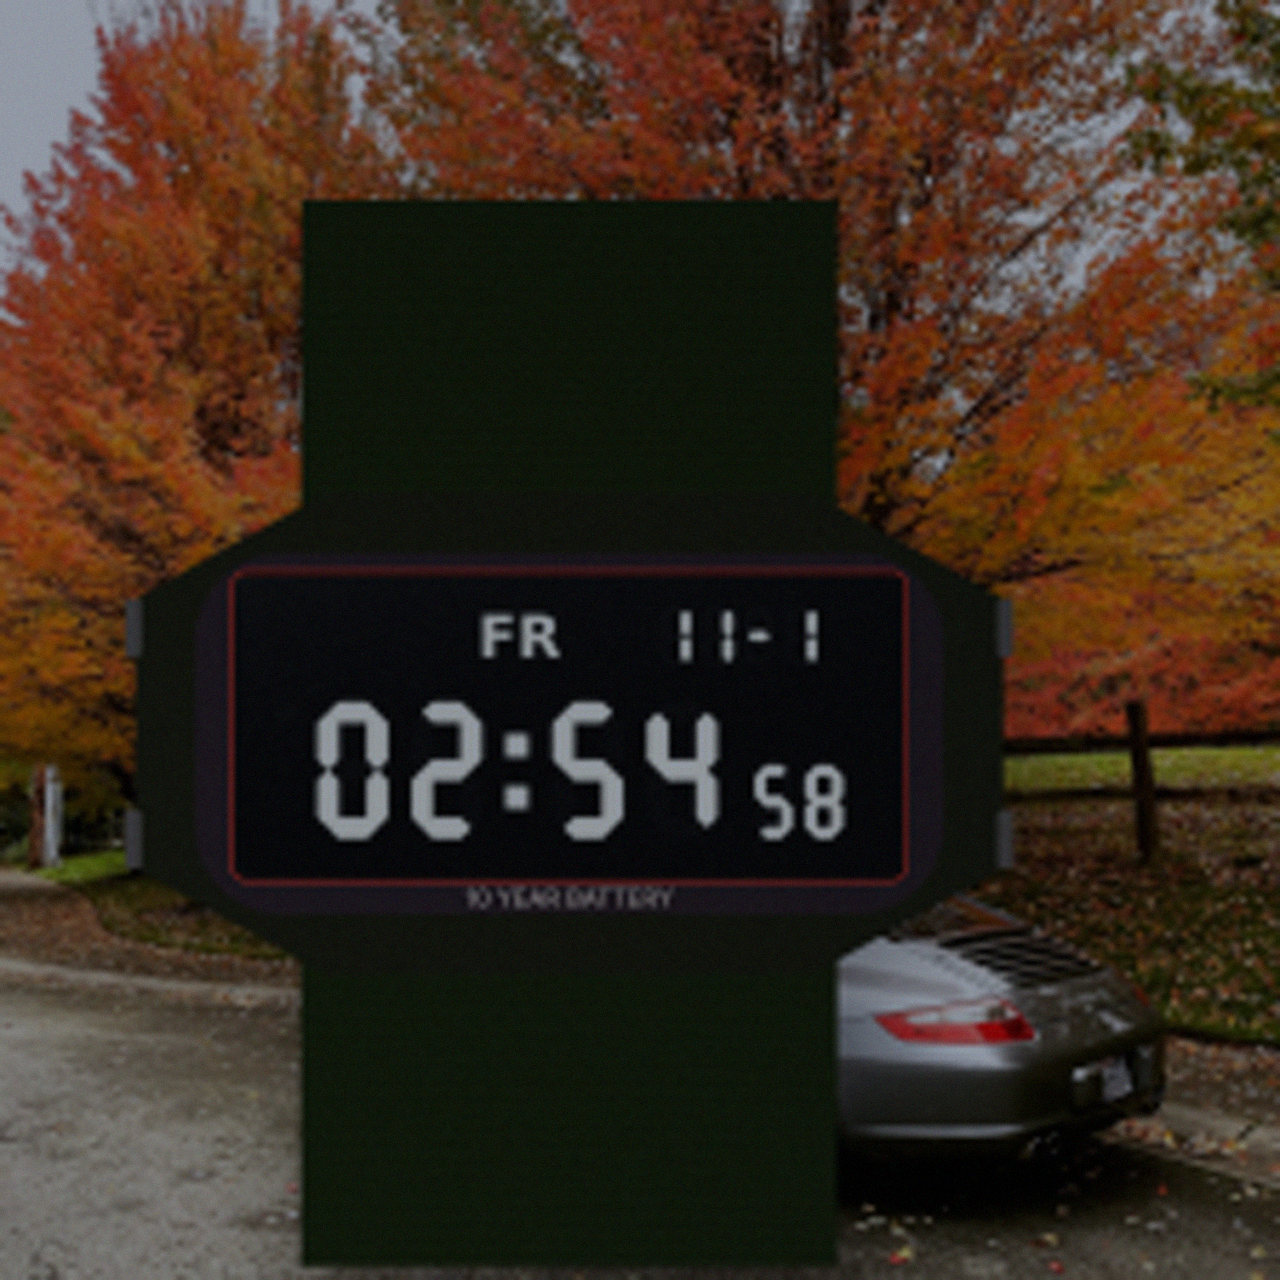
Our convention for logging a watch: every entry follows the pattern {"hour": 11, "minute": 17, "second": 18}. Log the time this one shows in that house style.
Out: {"hour": 2, "minute": 54, "second": 58}
